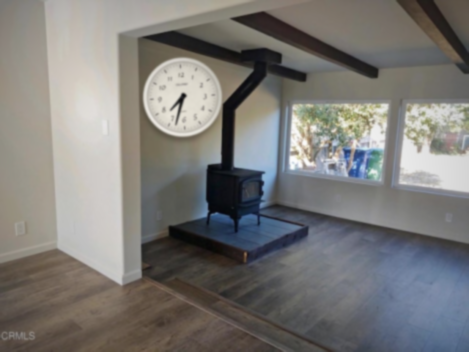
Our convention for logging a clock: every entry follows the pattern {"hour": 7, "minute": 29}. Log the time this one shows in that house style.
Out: {"hour": 7, "minute": 33}
